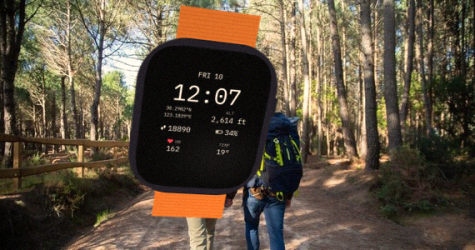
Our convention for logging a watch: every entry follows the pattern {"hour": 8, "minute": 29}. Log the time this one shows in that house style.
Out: {"hour": 12, "minute": 7}
